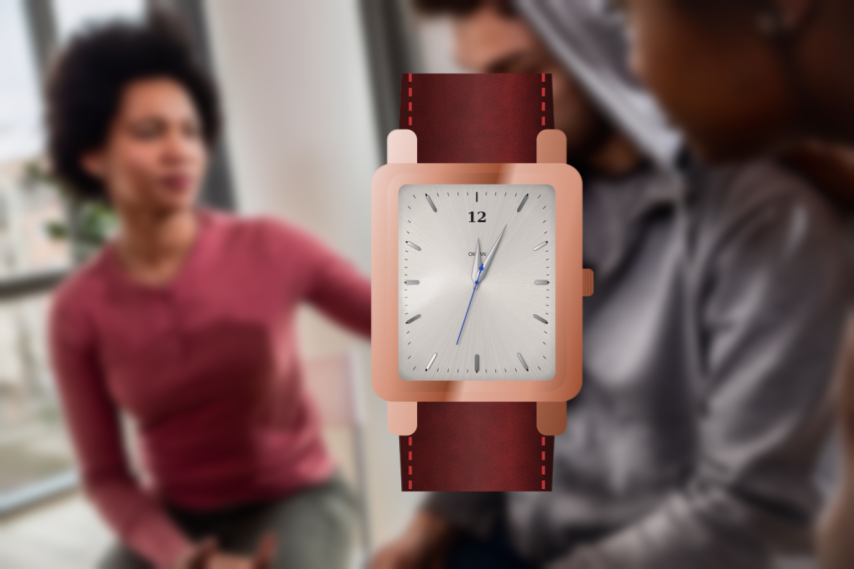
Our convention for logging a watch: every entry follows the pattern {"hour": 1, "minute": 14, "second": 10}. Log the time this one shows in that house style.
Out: {"hour": 12, "minute": 4, "second": 33}
